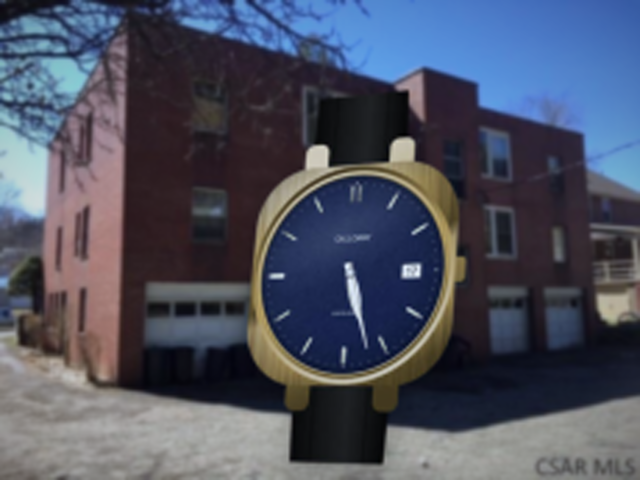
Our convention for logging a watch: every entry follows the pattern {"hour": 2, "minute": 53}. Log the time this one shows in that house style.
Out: {"hour": 5, "minute": 27}
